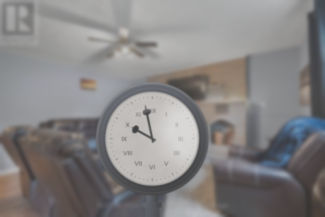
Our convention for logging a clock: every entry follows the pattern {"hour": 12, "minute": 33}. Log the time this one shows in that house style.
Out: {"hour": 9, "minute": 58}
